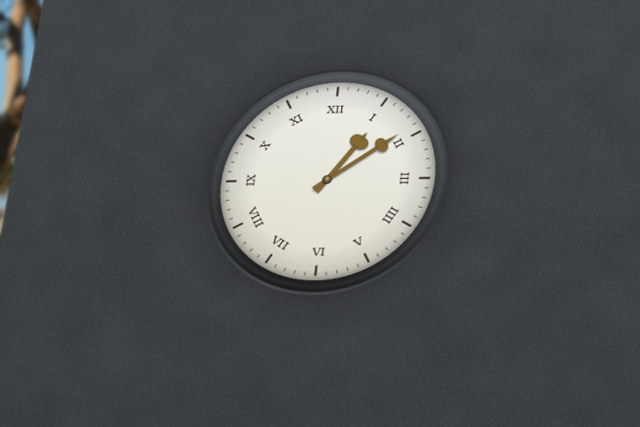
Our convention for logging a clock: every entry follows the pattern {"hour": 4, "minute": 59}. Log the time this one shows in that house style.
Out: {"hour": 1, "minute": 9}
